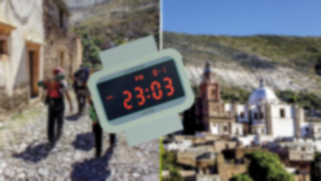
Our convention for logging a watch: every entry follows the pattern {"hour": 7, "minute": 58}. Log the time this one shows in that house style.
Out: {"hour": 23, "minute": 3}
